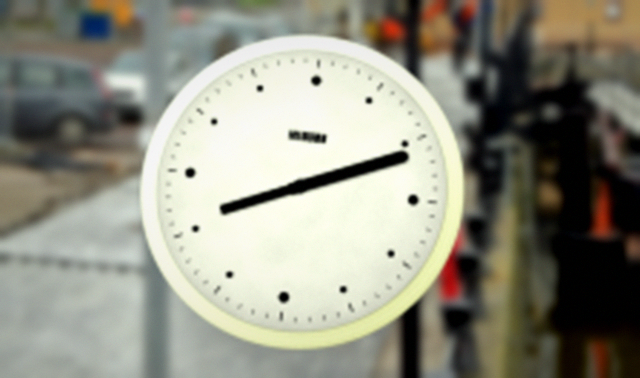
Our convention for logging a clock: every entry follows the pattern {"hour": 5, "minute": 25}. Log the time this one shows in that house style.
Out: {"hour": 8, "minute": 11}
